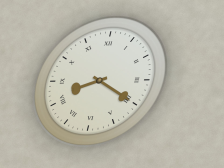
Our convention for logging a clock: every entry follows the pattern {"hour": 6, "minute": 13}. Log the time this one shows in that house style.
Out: {"hour": 8, "minute": 20}
